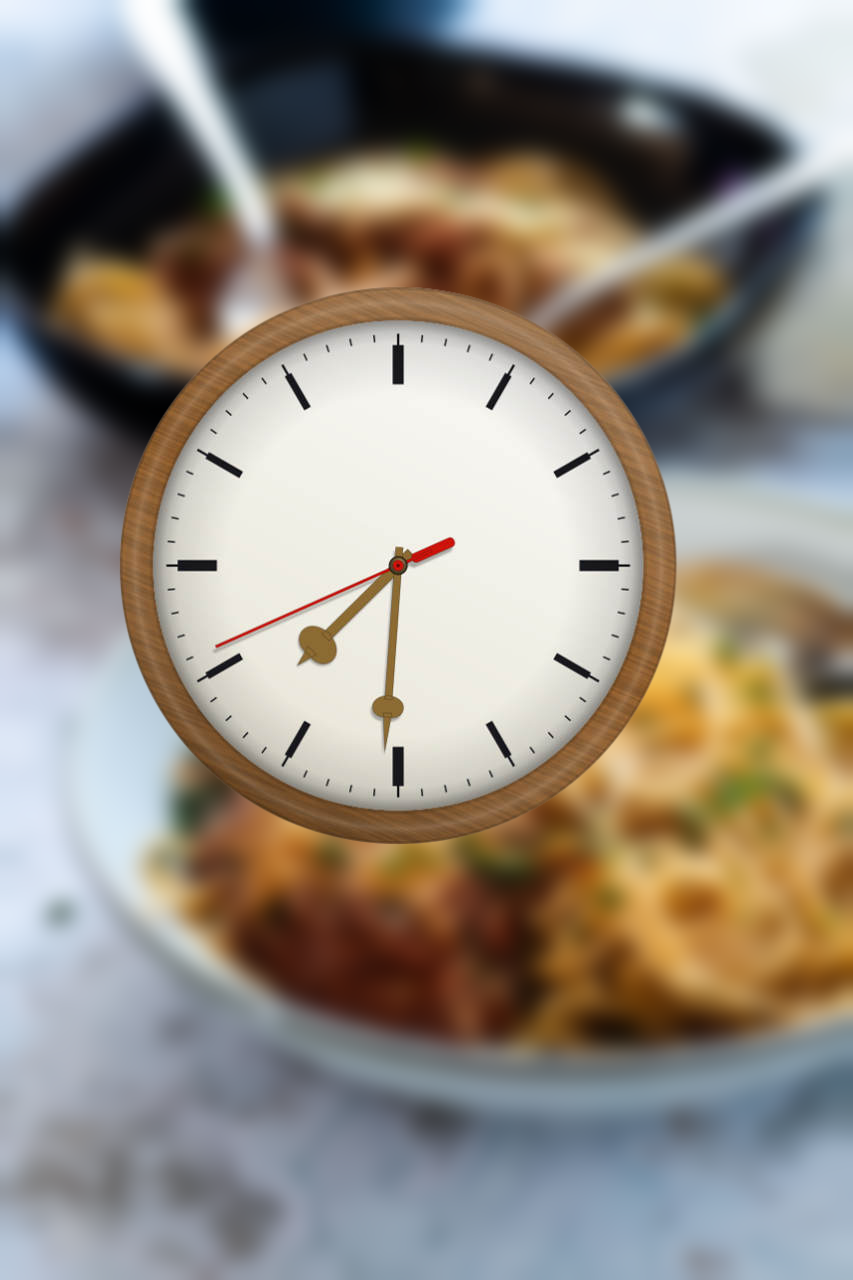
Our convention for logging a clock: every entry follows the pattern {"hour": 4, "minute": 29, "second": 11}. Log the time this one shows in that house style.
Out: {"hour": 7, "minute": 30, "second": 41}
